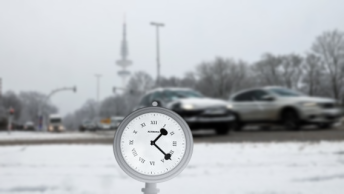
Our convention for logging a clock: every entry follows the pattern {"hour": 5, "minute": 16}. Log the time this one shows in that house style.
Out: {"hour": 1, "minute": 22}
